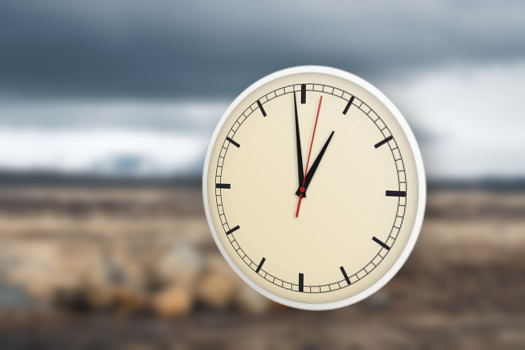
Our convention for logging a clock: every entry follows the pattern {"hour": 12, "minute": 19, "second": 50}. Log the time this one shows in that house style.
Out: {"hour": 12, "minute": 59, "second": 2}
